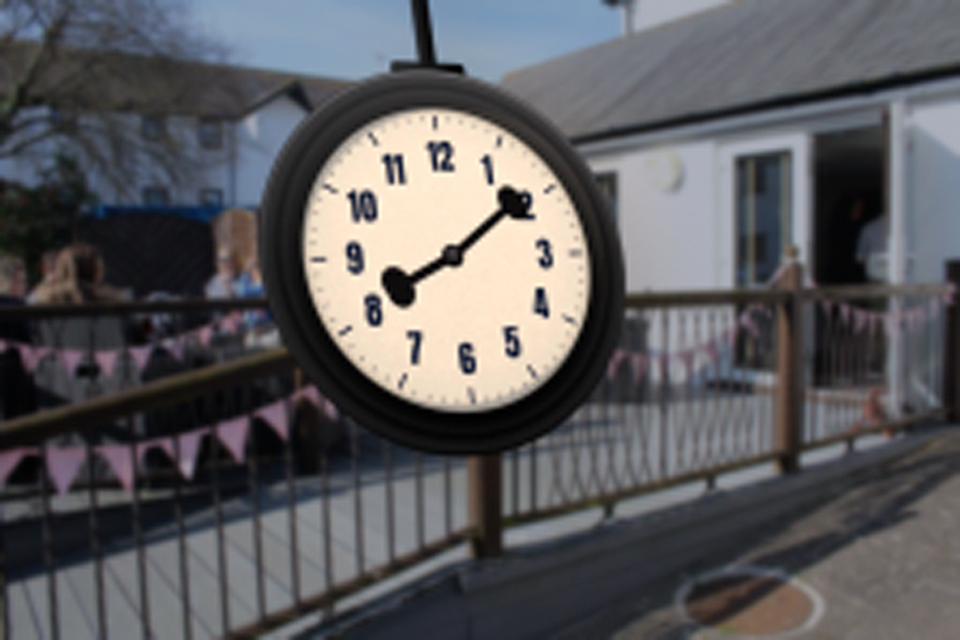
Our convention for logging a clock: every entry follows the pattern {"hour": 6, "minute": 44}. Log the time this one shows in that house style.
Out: {"hour": 8, "minute": 9}
